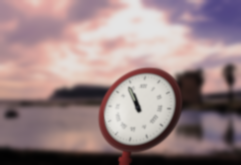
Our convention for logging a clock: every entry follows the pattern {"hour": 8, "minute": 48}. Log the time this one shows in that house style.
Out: {"hour": 10, "minute": 54}
